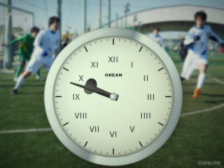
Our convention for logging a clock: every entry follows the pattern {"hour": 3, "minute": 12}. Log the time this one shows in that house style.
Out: {"hour": 9, "minute": 48}
